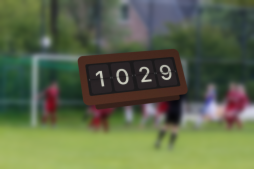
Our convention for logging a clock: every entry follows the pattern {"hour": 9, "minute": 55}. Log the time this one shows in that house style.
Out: {"hour": 10, "minute": 29}
